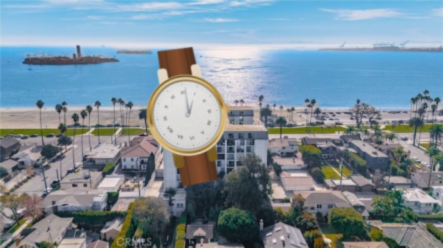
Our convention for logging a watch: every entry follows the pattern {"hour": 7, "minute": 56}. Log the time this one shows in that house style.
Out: {"hour": 1, "minute": 1}
